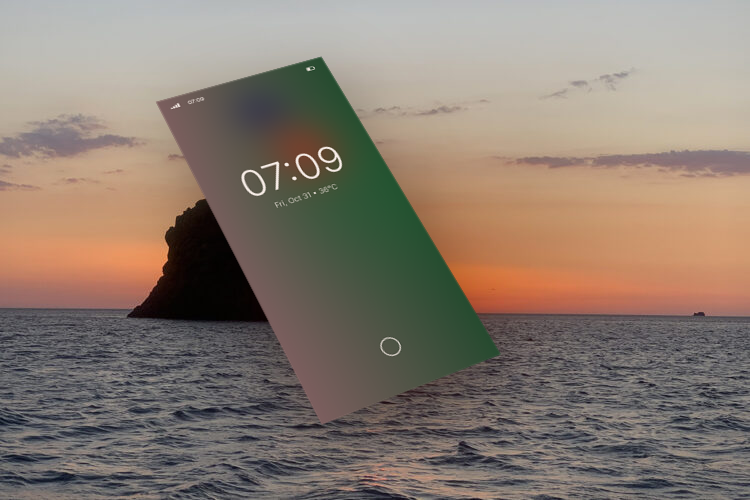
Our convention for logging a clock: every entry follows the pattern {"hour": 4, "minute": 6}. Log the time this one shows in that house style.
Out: {"hour": 7, "minute": 9}
